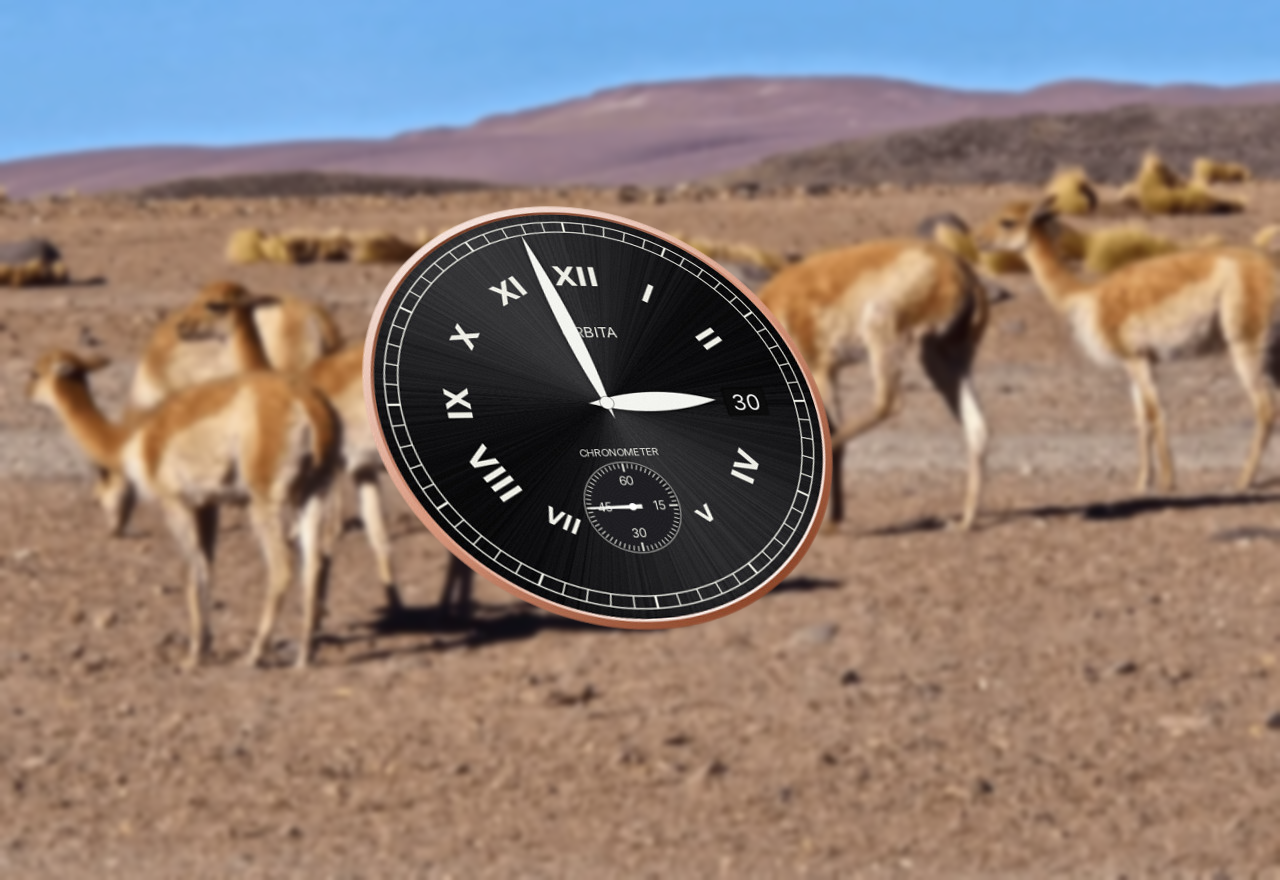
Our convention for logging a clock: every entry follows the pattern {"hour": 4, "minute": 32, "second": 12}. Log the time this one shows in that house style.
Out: {"hour": 2, "minute": 57, "second": 45}
